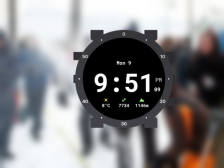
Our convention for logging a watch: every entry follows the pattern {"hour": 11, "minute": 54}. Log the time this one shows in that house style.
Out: {"hour": 9, "minute": 51}
